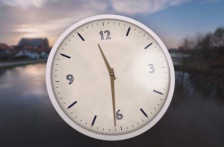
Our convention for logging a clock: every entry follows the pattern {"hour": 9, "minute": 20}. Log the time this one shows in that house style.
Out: {"hour": 11, "minute": 31}
